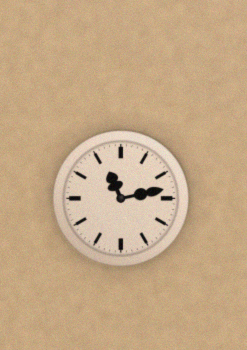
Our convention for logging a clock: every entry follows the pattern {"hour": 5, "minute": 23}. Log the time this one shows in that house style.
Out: {"hour": 11, "minute": 13}
